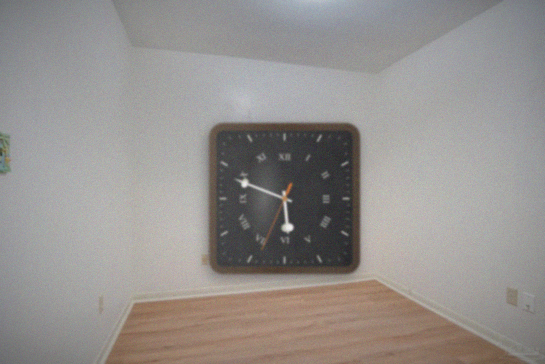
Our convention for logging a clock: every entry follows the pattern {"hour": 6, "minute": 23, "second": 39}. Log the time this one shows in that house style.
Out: {"hour": 5, "minute": 48, "second": 34}
